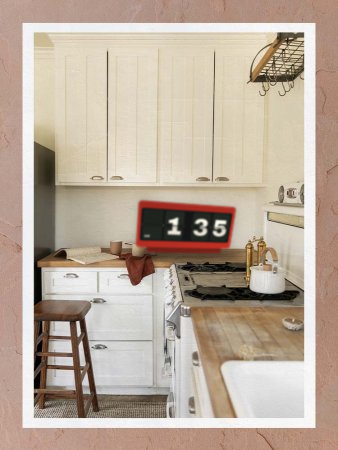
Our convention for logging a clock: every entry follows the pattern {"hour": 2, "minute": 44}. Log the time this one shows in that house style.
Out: {"hour": 1, "minute": 35}
